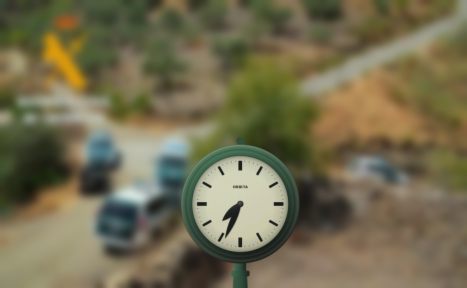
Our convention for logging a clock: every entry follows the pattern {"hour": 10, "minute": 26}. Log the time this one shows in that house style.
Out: {"hour": 7, "minute": 34}
